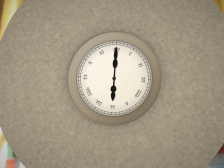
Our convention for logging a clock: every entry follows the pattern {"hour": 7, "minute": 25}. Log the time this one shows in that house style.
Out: {"hour": 6, "minute": 0}
